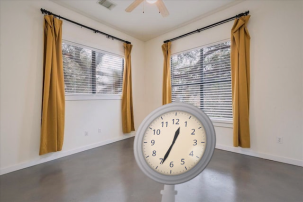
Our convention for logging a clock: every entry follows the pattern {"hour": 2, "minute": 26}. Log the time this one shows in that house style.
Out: {"hour": 12, "minute": 34}
